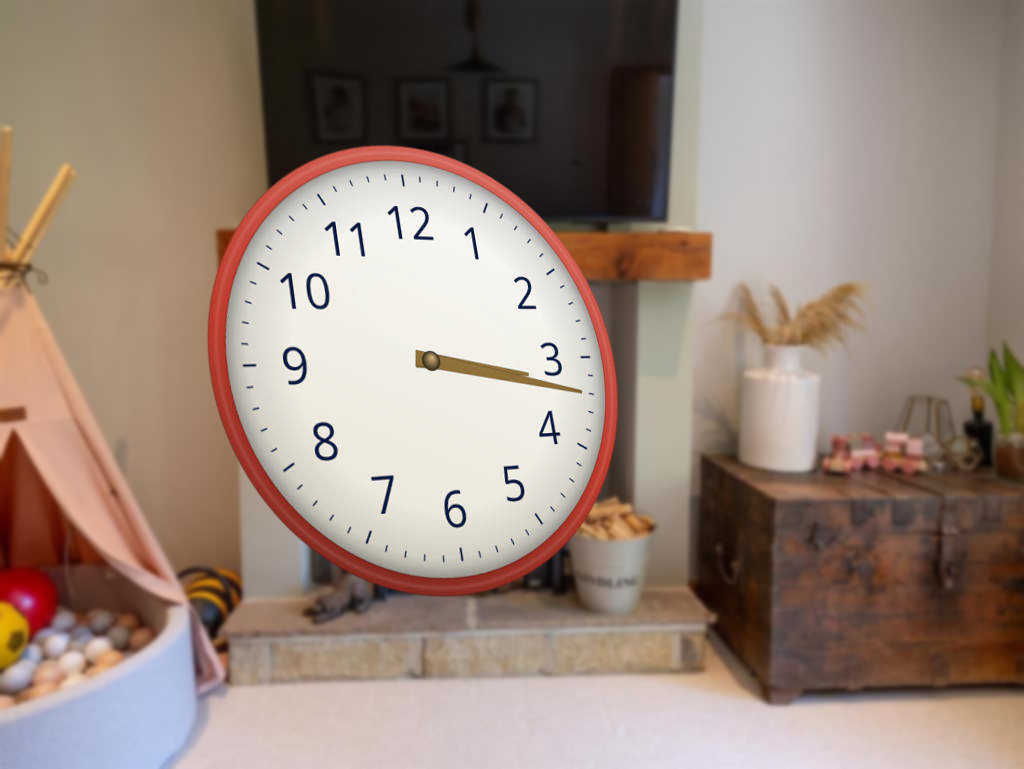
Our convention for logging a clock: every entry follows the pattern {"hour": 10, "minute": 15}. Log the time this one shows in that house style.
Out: {"hour": 3, "minute": 17}
